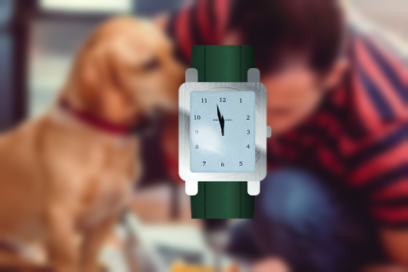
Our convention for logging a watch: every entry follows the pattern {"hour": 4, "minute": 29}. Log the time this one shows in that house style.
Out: {"hour": 11, "minute": 58}
